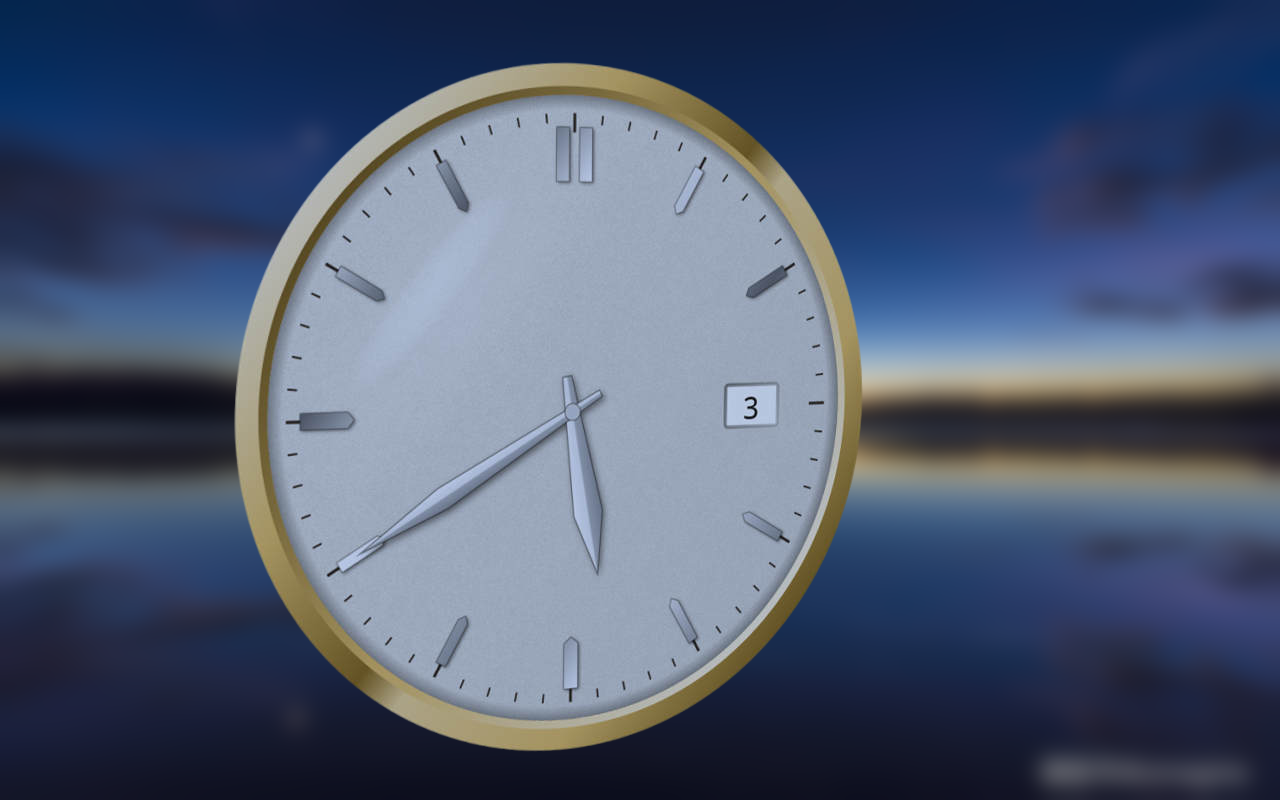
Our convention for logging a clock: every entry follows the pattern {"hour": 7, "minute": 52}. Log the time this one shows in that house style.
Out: {"hour": 5, "minute": 40}
